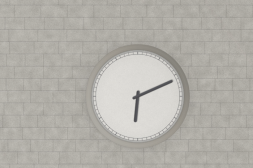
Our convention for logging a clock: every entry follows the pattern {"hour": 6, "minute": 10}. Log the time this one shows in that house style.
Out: {"hour": 6, "minute": 11}
